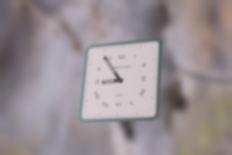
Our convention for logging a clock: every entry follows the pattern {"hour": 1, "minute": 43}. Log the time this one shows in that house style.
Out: {"hour": 8, "minute": 54}
